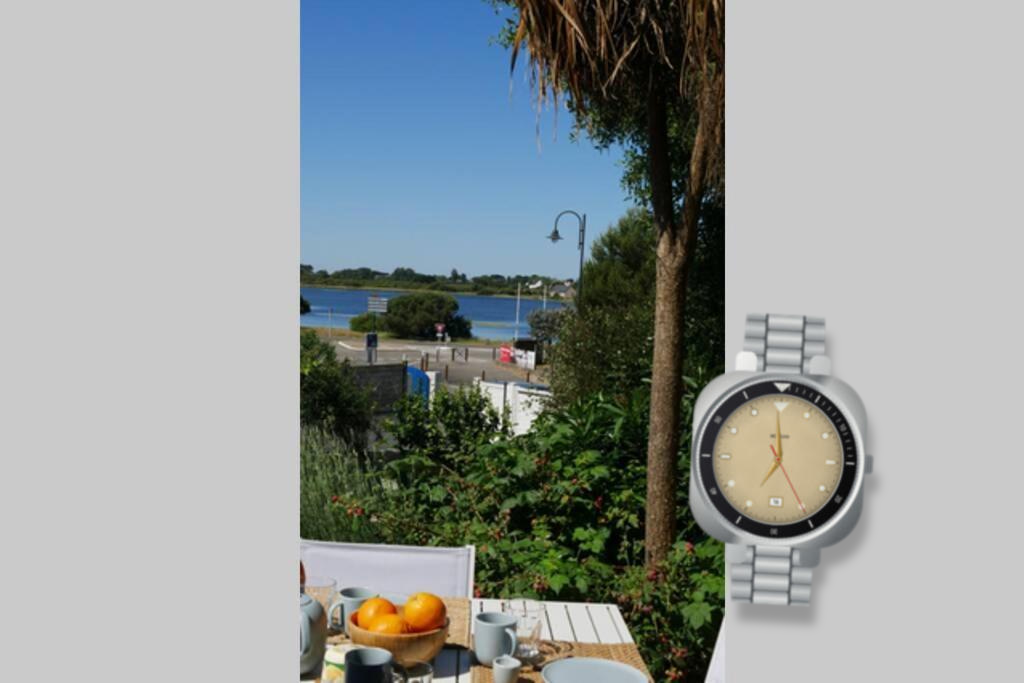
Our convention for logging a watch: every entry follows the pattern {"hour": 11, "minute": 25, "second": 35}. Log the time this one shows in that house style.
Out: {"hour": 6, "minute": 59, "second": 25}
